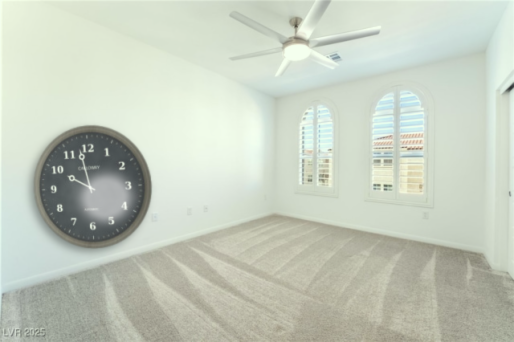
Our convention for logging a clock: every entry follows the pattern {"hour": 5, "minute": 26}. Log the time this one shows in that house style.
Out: {"hour": 9, "minute": 58}
